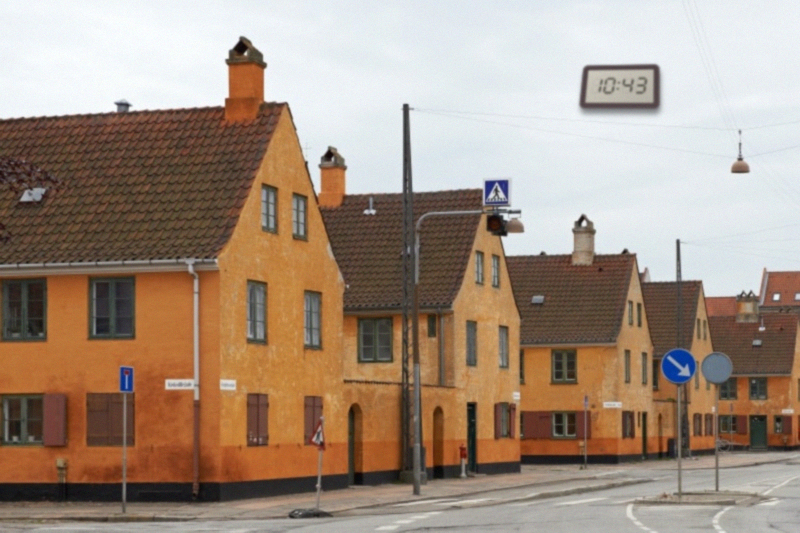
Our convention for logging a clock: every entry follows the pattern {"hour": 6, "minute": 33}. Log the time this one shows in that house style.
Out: {"hour": 10, "minute": 43}
